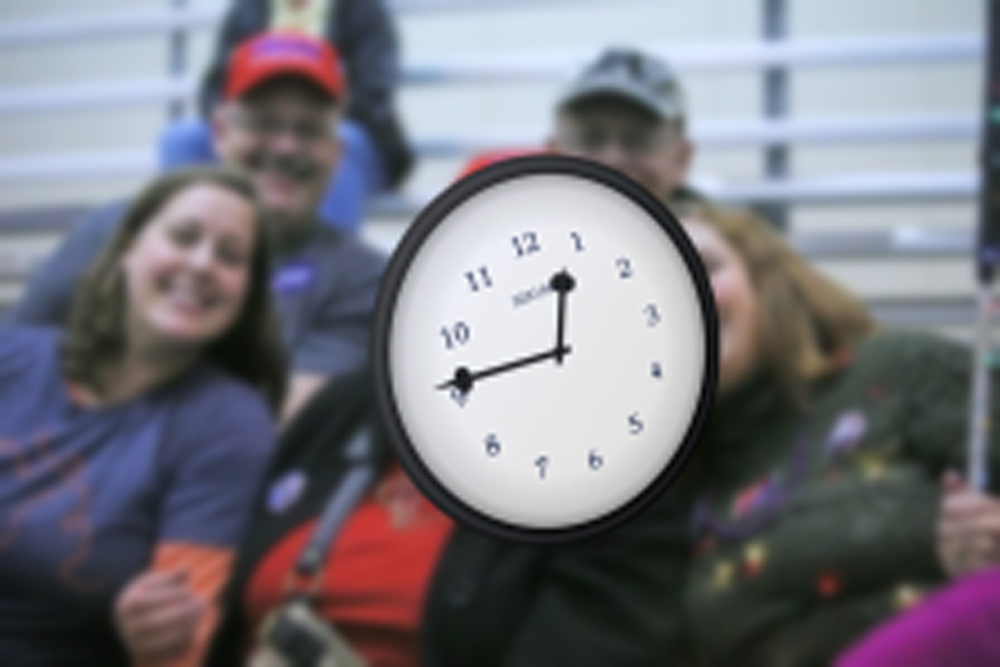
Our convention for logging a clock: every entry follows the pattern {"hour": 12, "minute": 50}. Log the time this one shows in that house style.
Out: {"hour": 12, "minute": 46}
